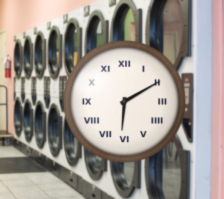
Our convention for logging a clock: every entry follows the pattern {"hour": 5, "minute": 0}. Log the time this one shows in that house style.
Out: {"hour": 6, "minute": 10}
